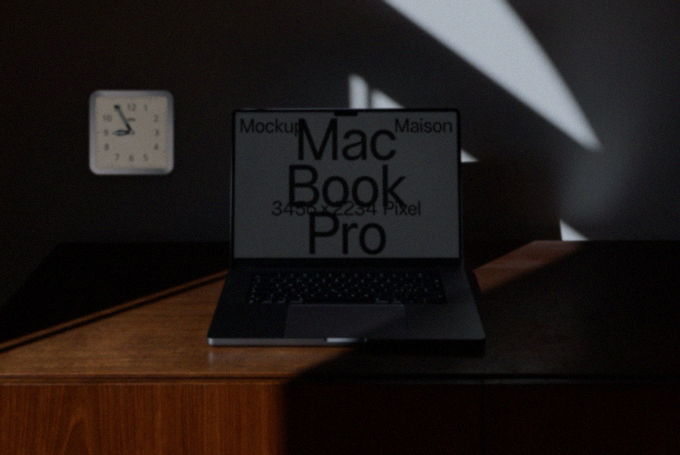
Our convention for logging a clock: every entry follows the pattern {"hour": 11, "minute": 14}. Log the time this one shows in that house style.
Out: {"hour": 8, "minute": 55}
